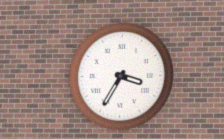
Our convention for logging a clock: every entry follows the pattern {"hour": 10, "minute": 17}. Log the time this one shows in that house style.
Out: {"hour": 3, "minute": 35}
